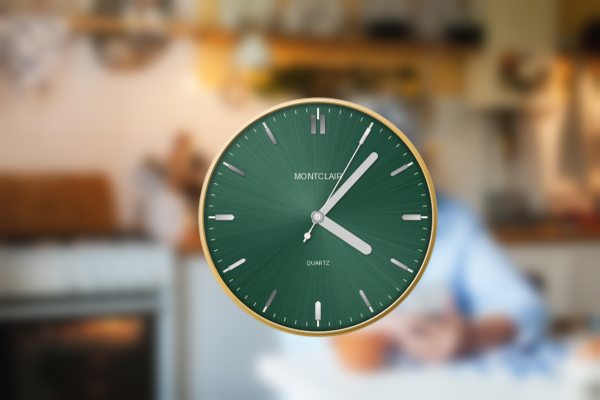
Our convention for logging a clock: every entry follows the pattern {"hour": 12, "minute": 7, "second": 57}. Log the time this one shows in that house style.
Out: {"hour": 4, "minute": 7, "second": 5}
